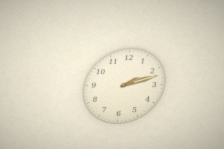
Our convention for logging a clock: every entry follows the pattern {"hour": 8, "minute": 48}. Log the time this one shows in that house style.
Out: {"hour": 2, "minute": 12}
